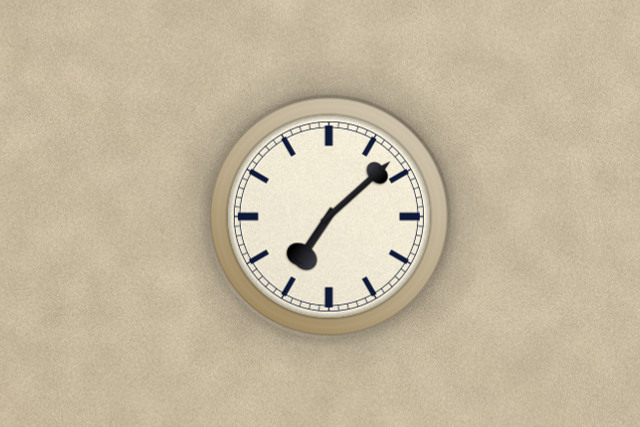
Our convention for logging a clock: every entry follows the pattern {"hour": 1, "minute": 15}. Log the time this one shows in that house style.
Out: {"hour": 7, "minute": 8}
